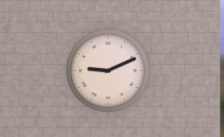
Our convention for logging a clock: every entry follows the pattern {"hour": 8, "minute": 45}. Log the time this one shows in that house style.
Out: {"hour": 9, "minute": 11}
